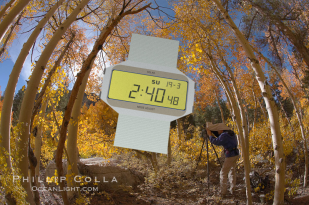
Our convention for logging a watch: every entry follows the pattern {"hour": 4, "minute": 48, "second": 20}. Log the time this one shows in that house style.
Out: {"hour": 2, "minute": 40, "second": 48}
